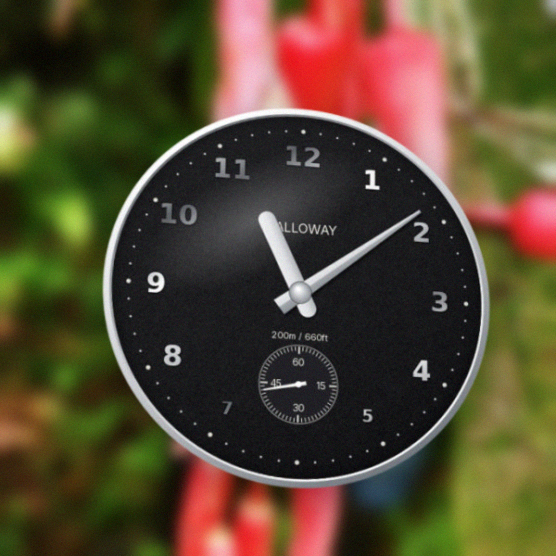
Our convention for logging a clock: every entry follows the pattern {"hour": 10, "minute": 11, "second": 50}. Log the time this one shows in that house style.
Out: {"hour": 11, "minute": 8, "second": 43}
